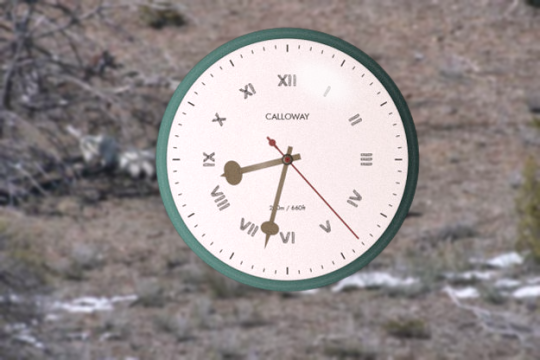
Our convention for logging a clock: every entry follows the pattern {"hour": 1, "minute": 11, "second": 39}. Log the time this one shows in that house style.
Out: {"hour": 8, "minute": 32, "second": 23}
